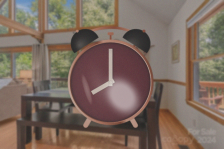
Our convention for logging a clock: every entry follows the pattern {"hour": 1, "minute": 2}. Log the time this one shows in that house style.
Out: {"hour": 8, "minute": 0}
